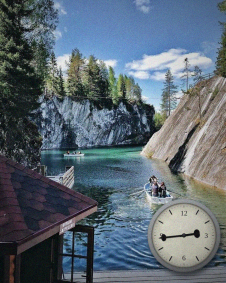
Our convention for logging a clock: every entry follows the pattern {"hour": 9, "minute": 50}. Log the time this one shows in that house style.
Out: {"hour": 2, "minute": 44}
